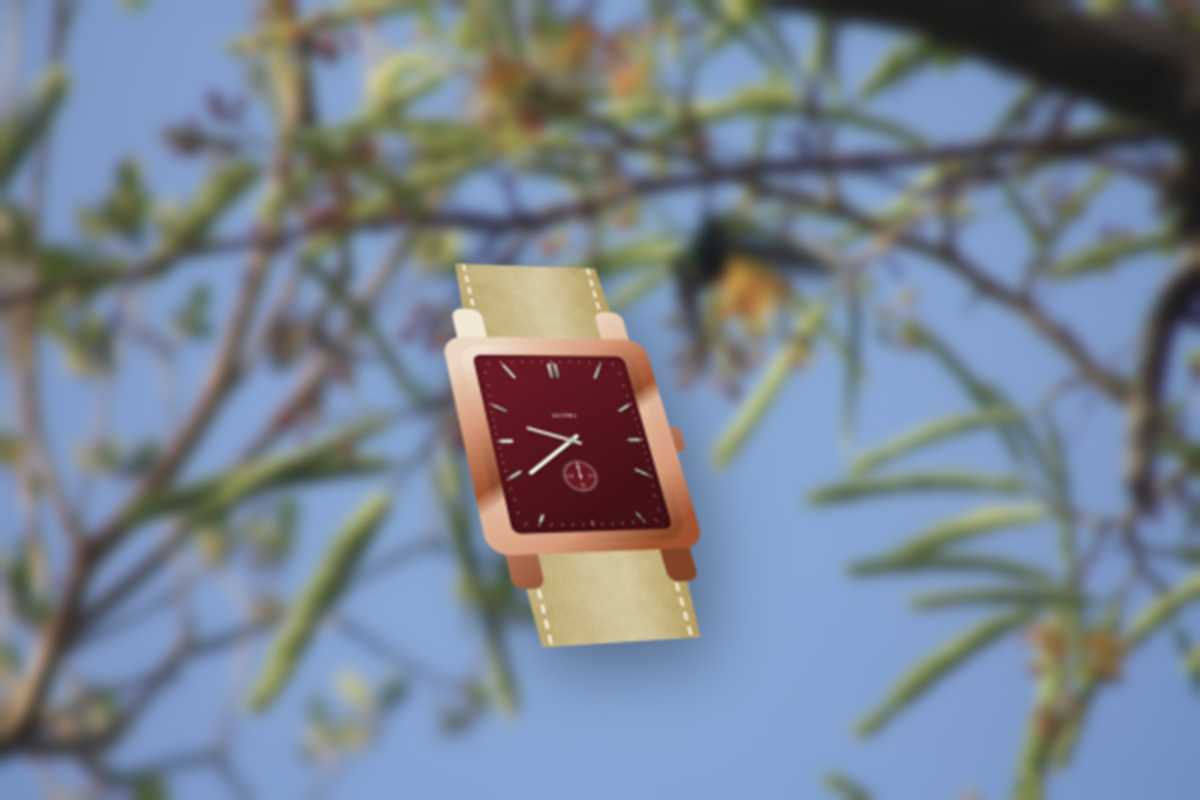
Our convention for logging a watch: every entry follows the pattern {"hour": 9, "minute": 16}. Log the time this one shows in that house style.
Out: {"hour": 9, "minute": 39}
